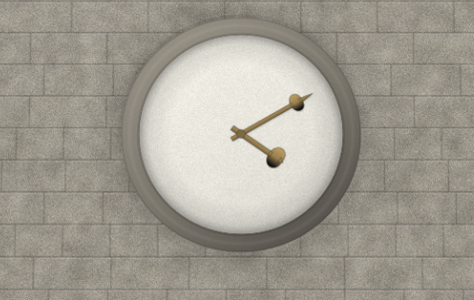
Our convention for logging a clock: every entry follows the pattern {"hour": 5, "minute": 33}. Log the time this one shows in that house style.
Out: {"hour": 4, "minute": 10}
